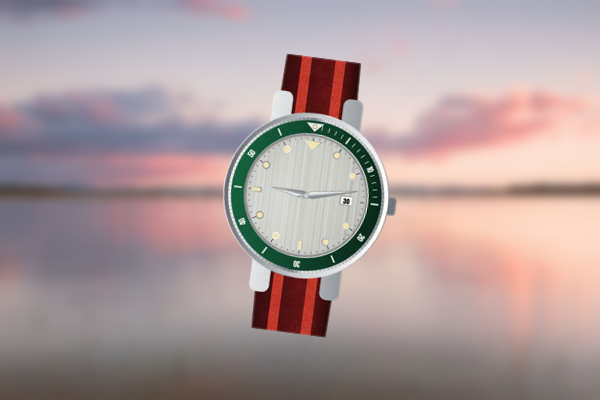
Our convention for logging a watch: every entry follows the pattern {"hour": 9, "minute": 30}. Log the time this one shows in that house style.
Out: {"hour": 9, "minute": 13}
